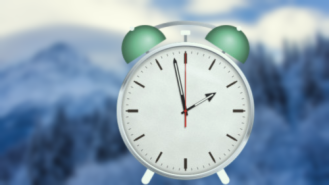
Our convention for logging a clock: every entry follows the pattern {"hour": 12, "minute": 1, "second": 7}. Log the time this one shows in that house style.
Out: {"hour": 1, "minute": 58, "second": 0}
